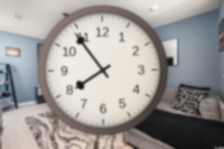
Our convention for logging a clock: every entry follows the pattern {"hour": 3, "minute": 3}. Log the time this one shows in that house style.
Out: {"hour": 7, "minute": 54}
